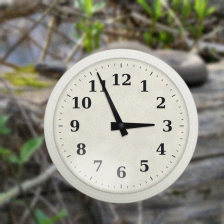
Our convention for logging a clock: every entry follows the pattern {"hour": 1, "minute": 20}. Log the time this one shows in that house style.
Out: {"hour": 2, "minute": 56}
